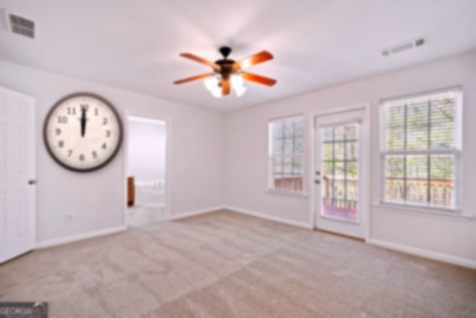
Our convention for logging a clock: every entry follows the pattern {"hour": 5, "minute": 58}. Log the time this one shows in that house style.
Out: {"hour": 12, "minute": 0}
